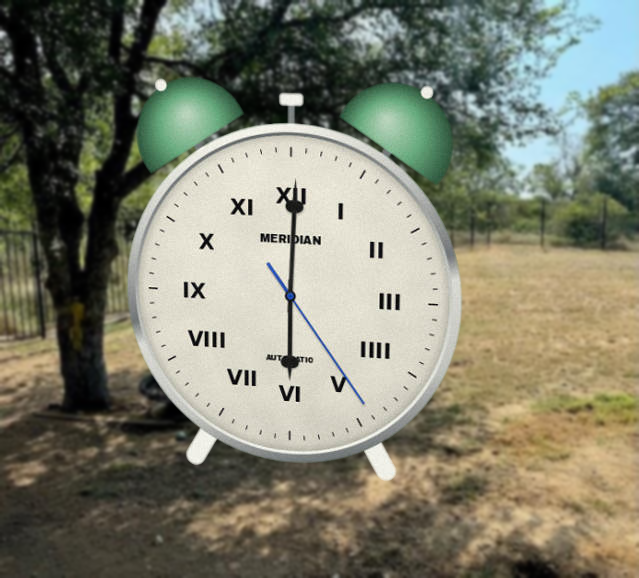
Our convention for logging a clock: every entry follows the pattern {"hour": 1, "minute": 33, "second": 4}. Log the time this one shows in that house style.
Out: {"hour": 6, "minute": 0, "second": 24}
